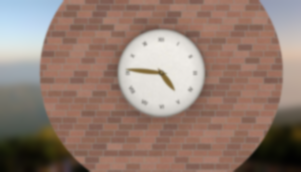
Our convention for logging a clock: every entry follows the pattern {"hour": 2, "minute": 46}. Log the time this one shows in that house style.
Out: {"hour": 4, "minute": 46}
